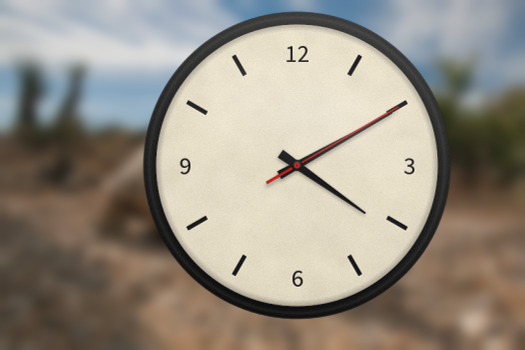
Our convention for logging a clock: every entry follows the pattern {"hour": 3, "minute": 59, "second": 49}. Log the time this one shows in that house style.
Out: {"hour": 4, "minute": 10, "second": 10}
